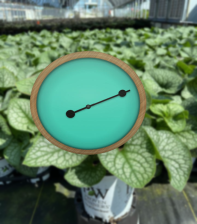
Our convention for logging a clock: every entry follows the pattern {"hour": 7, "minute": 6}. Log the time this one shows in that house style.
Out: {"hour": 8, "minute": 11}
